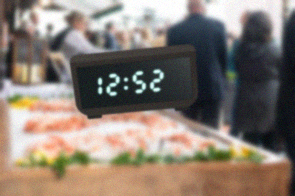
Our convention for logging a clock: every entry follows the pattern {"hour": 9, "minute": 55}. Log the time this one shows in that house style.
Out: {"hour": 12, "minute": 52}
